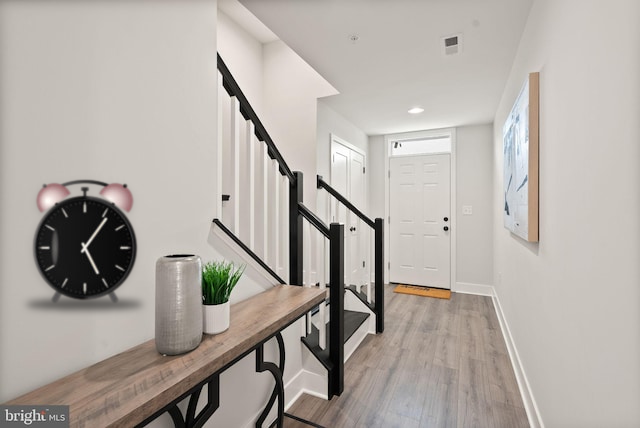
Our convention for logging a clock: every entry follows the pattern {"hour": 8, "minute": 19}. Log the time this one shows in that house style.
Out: {"hour": 5, "minute": 6}
